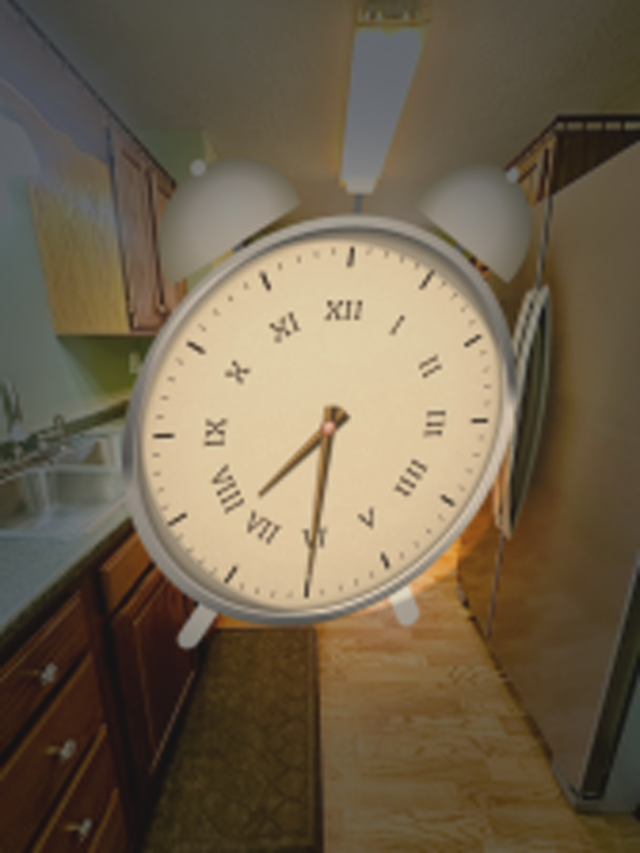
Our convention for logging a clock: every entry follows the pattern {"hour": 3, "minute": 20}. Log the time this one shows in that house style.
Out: {"hour": 7, "minute": 30}
